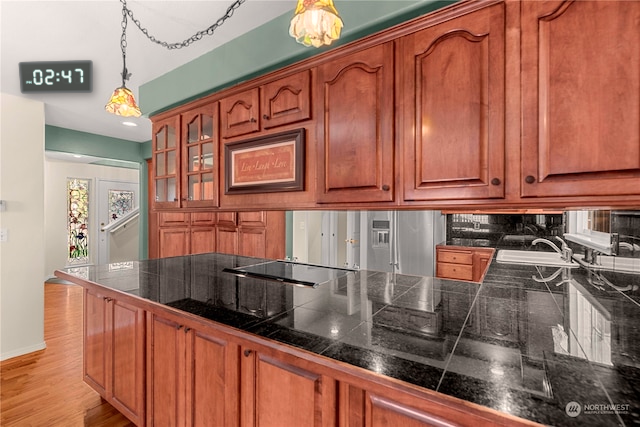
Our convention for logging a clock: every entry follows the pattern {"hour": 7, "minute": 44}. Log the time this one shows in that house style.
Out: {"hour": 2, "minute": 47}
